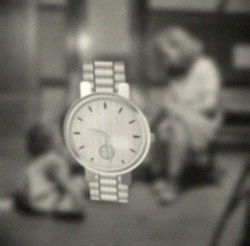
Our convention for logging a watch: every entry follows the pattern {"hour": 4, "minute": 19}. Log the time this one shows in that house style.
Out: {"hour": 9, "minute": 29}
